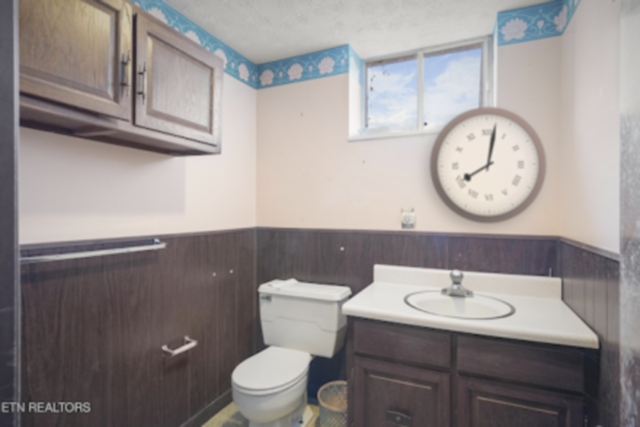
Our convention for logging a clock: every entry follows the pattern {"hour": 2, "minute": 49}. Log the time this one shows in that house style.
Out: {"hour": 8, "minute": 2}
